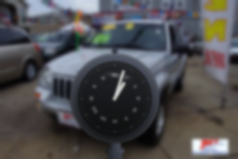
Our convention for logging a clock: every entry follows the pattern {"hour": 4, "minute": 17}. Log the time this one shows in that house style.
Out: {"hour": 1, "minute": 3}
